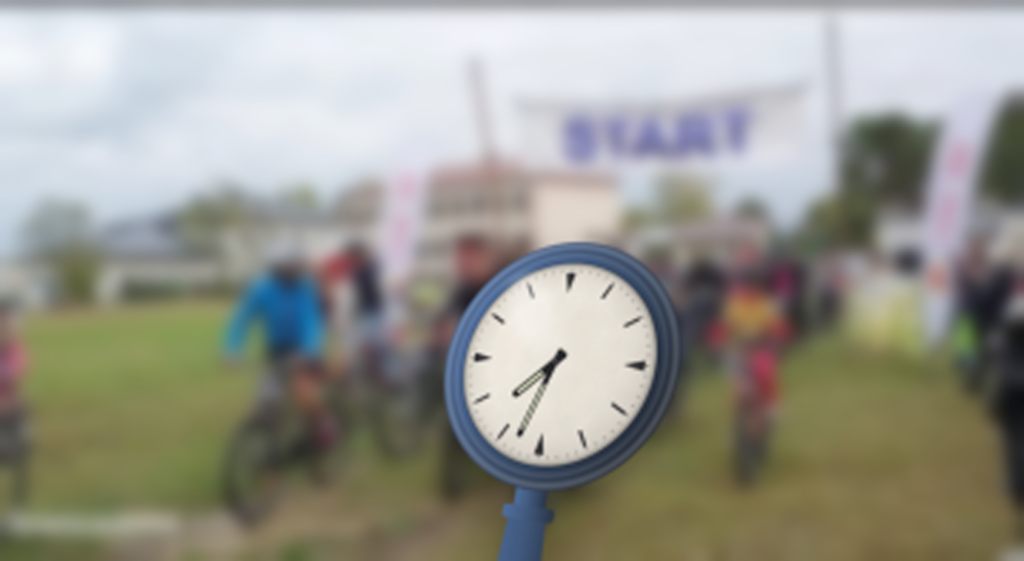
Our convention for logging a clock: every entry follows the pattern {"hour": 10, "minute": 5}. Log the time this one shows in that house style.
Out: {"hour": 7, "minute": 33}
